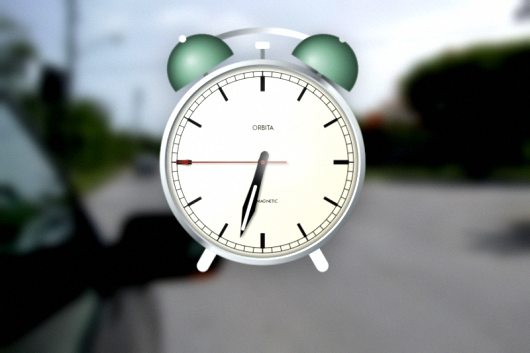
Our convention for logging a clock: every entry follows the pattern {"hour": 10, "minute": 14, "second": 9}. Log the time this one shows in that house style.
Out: {"hour": 6, "minute": 32, "second": 45}
